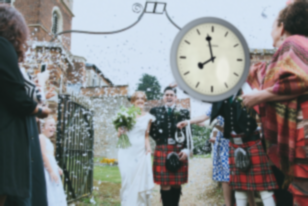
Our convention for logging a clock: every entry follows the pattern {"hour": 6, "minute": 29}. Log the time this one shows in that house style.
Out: {"hour": 7, "minute": 58}
